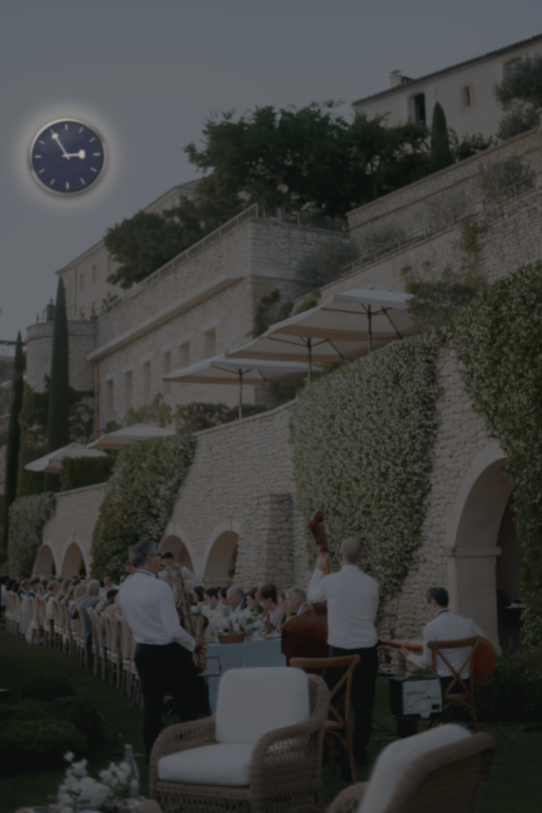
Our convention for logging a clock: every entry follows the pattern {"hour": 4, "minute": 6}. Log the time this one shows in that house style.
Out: {"hour": 2, "minute": 55}
